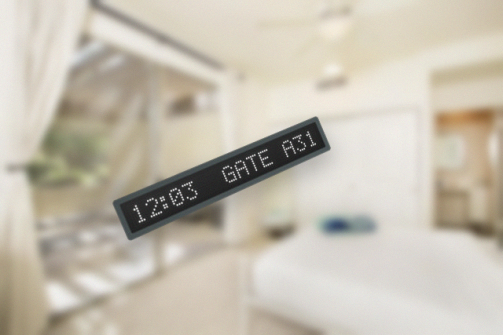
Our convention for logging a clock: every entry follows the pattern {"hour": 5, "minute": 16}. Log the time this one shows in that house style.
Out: {"hour": 12, "minute": 3}
